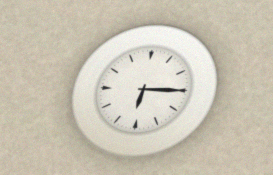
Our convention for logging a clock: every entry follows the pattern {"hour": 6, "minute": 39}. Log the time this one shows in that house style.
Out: {"hour": 6, "minute": 15}
